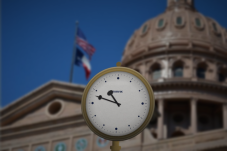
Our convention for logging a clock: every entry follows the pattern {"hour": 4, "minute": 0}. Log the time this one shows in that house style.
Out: {"hour": 10, "minute": 48}
